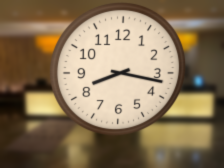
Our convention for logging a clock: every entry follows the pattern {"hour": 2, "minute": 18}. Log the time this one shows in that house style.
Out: {"hour": 8, "minute": 17}
